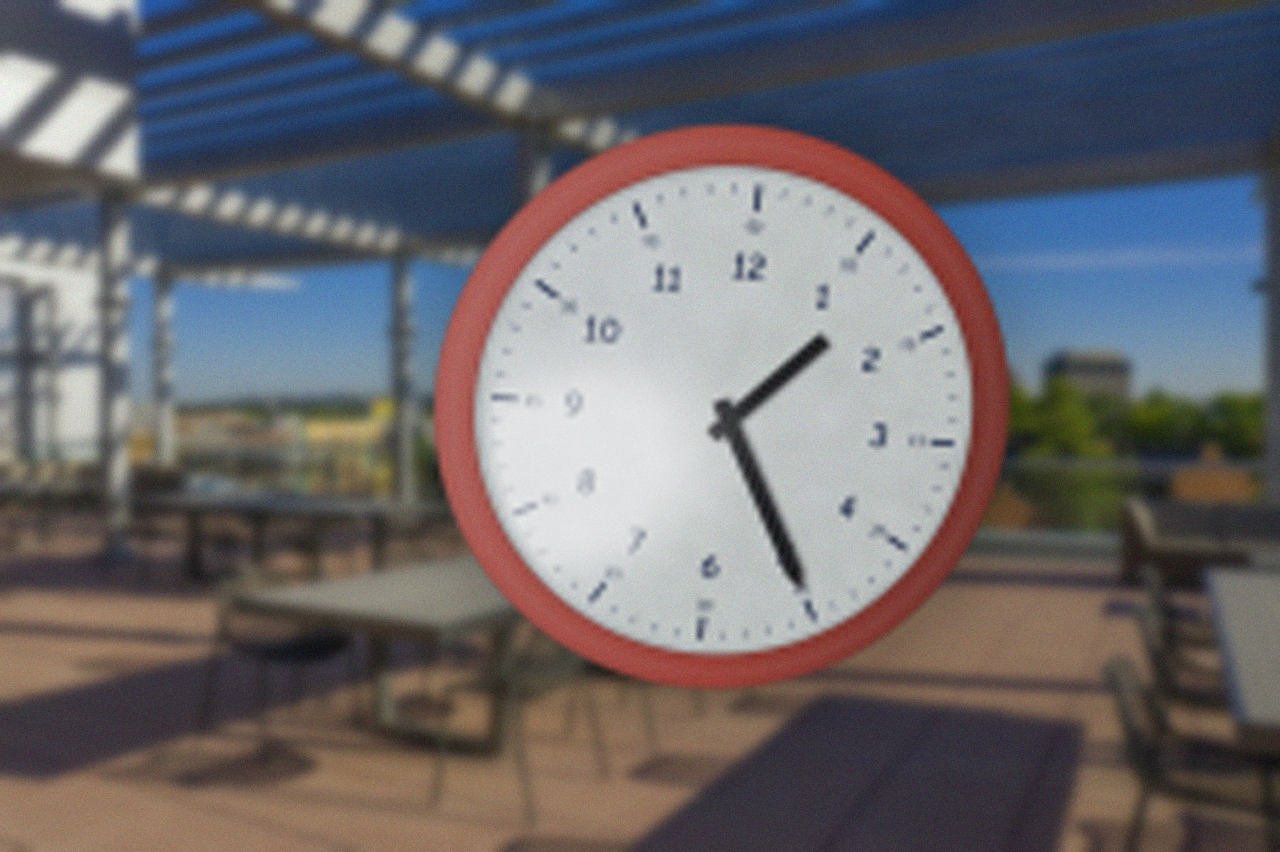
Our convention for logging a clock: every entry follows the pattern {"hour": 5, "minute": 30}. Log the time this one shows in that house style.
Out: {"hour": 1, "minute": 25}
